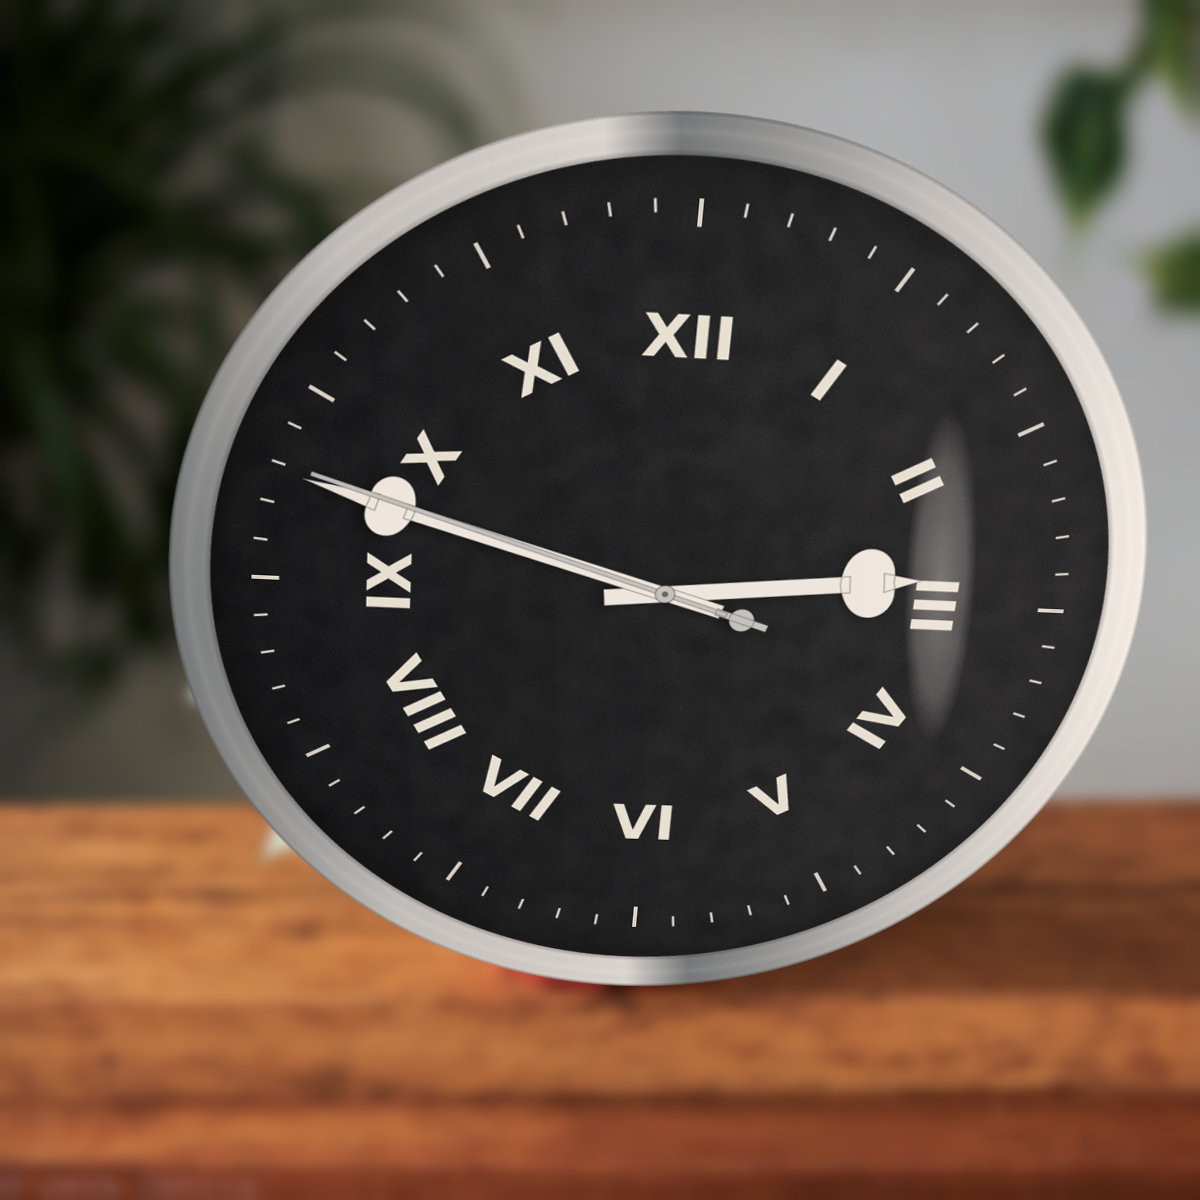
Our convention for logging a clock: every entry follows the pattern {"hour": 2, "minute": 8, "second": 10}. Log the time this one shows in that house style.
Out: {"hour": 2, "minute": 47, "second": 48}
